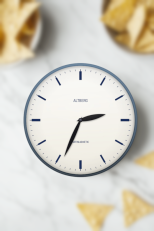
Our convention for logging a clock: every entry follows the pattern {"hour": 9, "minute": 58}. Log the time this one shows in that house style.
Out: {"hour": 2, "minute": 34}
